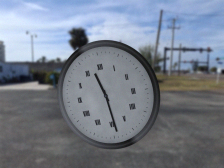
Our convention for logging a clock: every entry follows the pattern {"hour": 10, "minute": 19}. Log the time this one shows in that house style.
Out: {"hour": 11, "minute": 29}
